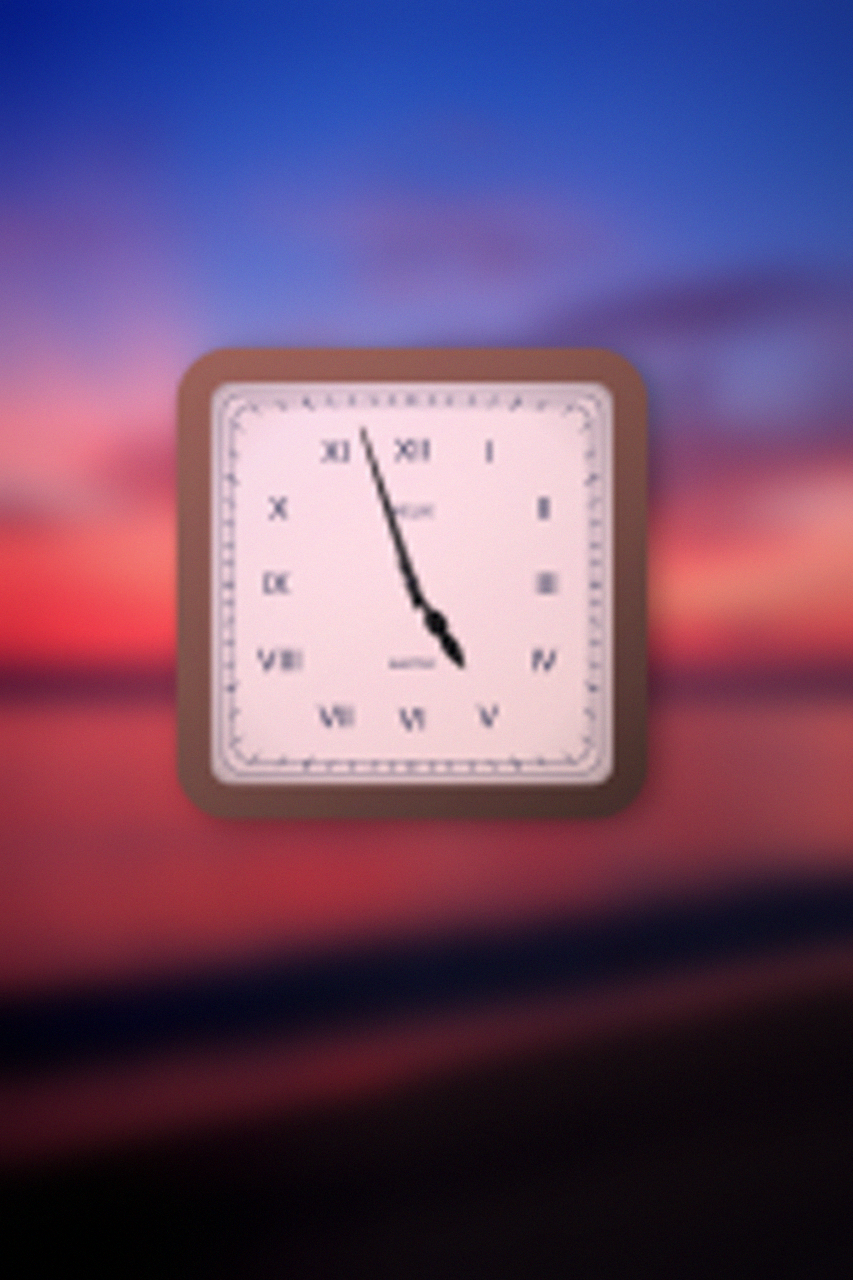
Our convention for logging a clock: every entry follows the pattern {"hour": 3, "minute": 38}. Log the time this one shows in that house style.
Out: {"hour": 4, "minute": 57}
